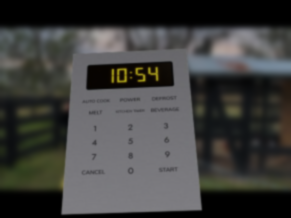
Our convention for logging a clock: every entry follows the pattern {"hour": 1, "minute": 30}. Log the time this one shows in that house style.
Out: {"hour": 10, "minute": 54}
